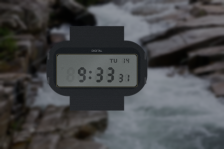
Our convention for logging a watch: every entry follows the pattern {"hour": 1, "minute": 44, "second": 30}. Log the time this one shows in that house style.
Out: {"hour": 9, "minute": 33, "second": 31}
